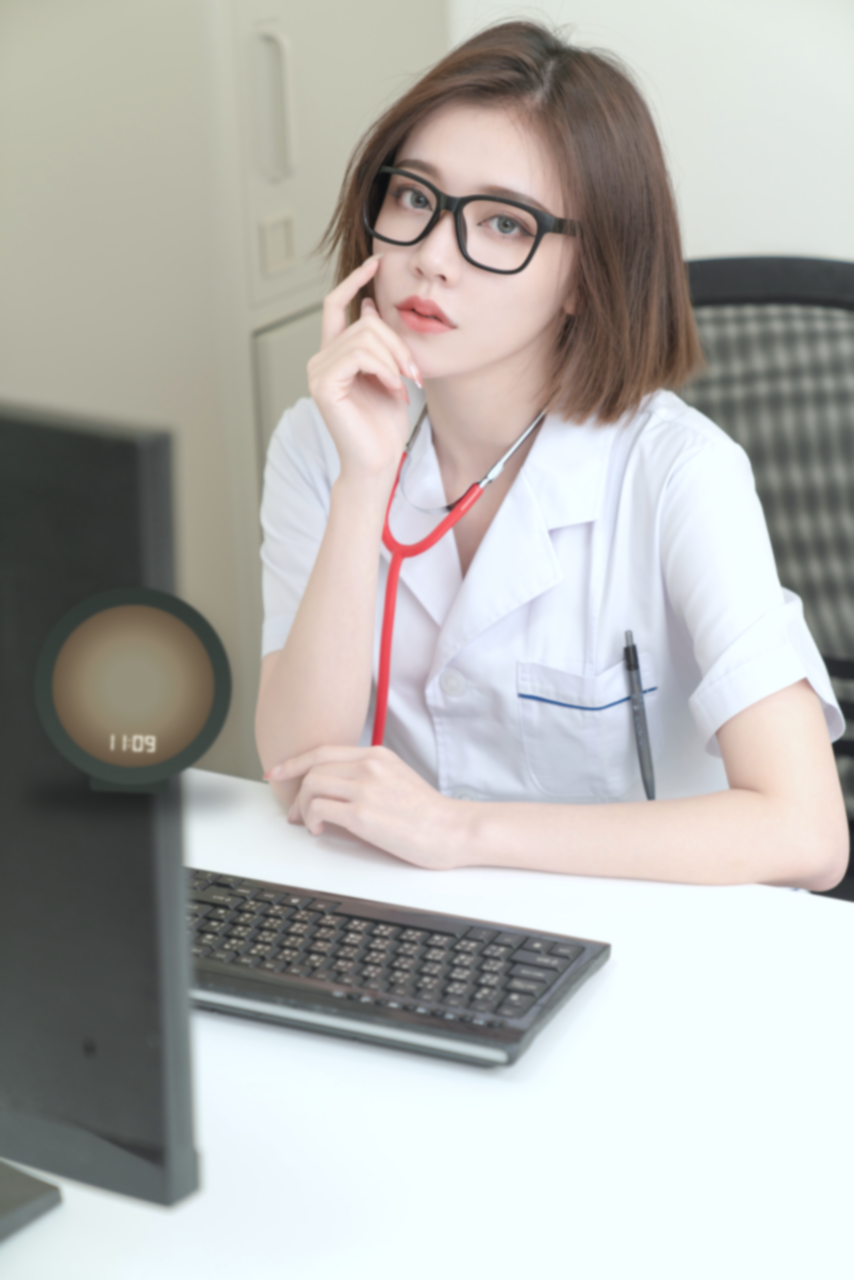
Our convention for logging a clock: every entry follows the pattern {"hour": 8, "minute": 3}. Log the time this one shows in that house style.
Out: {"hour": 11, "minute": 9}
